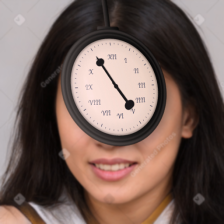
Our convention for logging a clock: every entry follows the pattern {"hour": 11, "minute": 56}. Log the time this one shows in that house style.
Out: {"hour": 4, "minute": 55}
